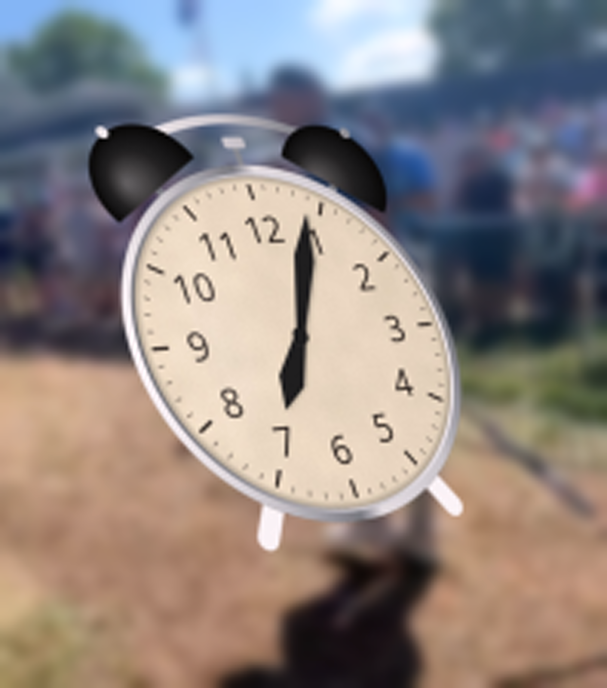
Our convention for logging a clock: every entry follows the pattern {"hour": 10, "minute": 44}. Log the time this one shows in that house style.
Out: {"hour": 7, "minute": 4}
